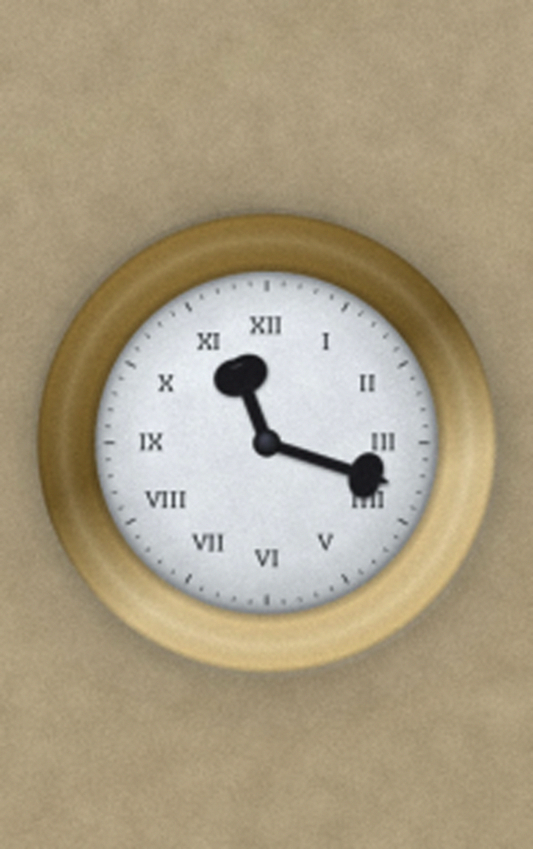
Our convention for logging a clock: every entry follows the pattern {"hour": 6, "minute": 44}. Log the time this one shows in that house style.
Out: {"hour": 11, "minute": 18}
